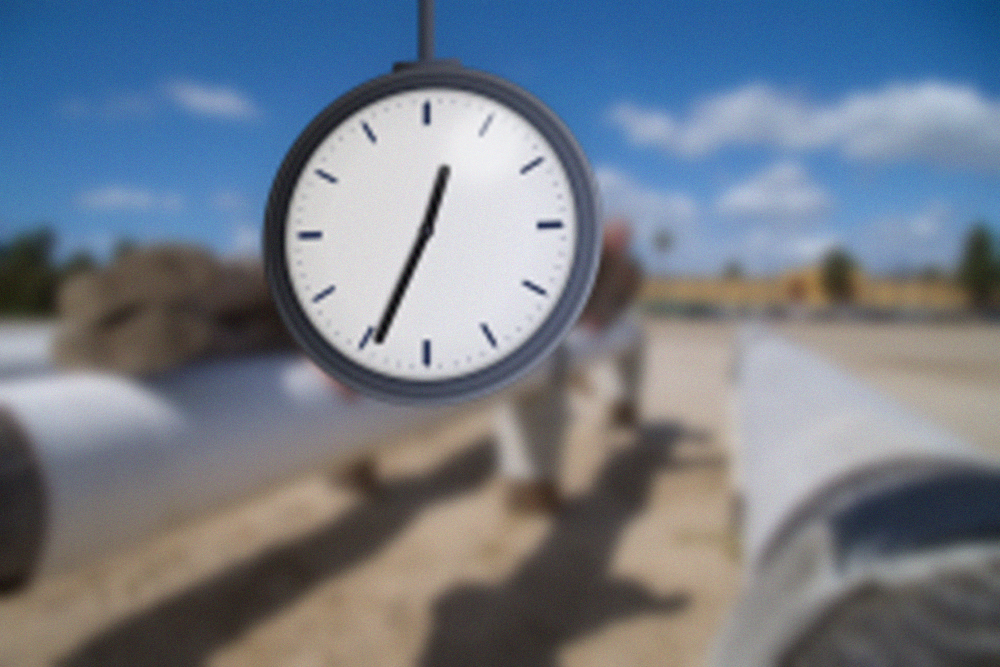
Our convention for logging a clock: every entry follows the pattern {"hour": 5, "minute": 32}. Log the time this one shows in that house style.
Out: {"hour": 12, "minute": 34}
